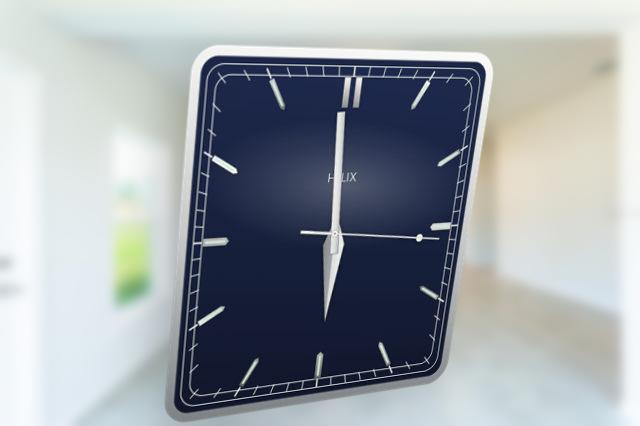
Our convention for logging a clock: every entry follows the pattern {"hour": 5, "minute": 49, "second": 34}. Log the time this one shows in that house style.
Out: {"hour": 5, "minute": 59, "second": 16}
